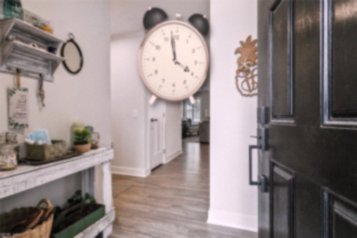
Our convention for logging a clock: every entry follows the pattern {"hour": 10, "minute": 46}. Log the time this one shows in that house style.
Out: {"hour": 3, "minute": 58}
